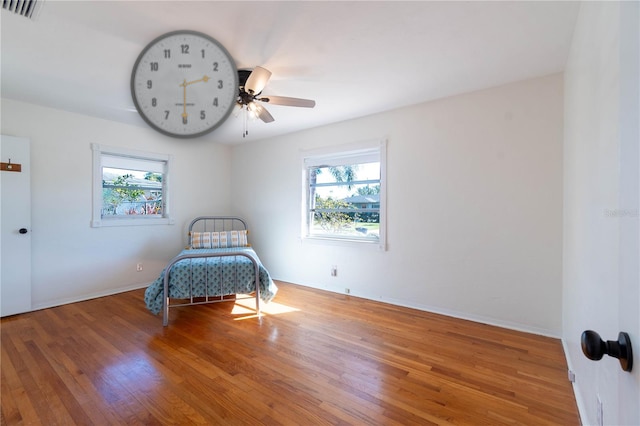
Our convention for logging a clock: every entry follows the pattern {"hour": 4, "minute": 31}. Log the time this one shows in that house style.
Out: {"hour": 2, "minute": 30}
